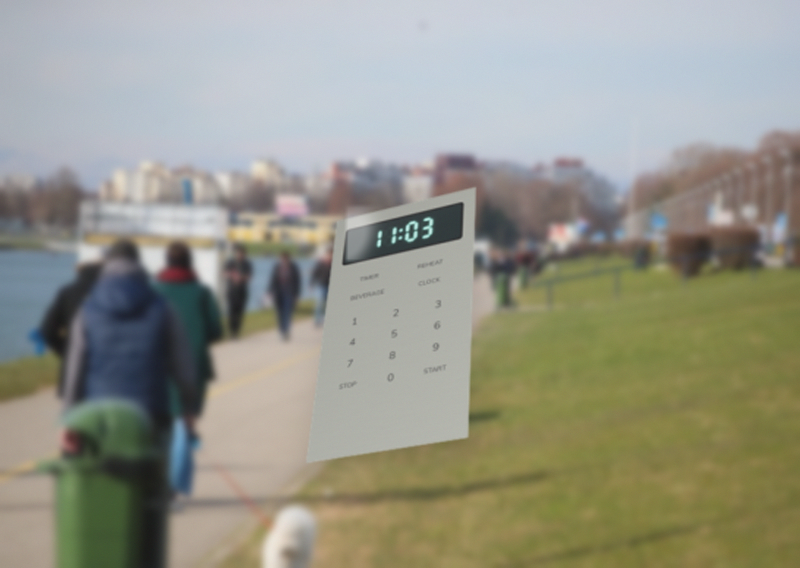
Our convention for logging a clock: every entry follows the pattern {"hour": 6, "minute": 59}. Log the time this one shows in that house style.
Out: {"hour": 11, "minute": 3}
